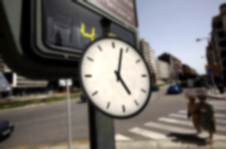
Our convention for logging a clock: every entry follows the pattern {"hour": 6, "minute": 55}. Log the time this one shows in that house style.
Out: {"hour": 5, "minute": 3}
